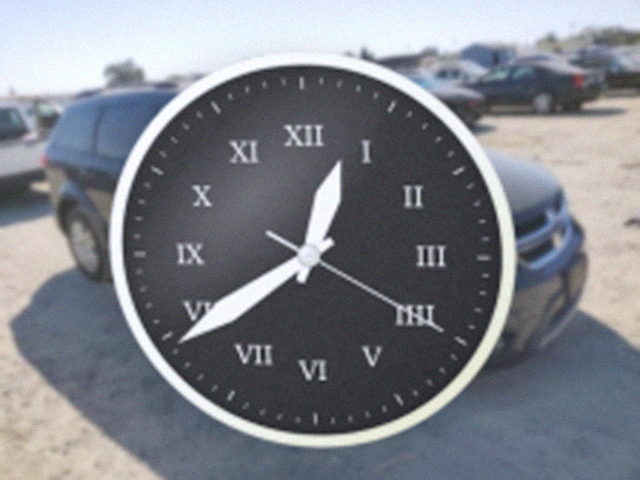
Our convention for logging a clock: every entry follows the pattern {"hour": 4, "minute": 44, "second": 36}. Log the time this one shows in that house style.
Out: {"hour": 12, "minute": 39, "second": 20}
